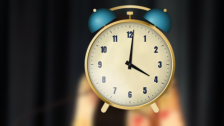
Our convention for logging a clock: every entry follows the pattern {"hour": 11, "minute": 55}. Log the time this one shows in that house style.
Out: {"hour": 4, "minute": 1}
